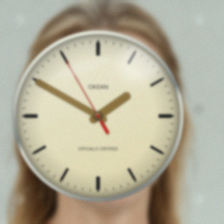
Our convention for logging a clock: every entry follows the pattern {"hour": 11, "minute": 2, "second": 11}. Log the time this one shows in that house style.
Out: {"hour": 1, "minute": 49, "second": 55}
